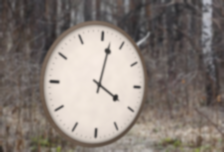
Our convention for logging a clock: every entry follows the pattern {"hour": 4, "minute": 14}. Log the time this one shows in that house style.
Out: {"hour": 4, "minute": 2}
